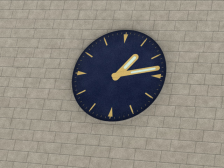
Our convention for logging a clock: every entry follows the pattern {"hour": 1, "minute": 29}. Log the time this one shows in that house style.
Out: {"hour": 1, "minute": 13}
